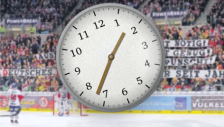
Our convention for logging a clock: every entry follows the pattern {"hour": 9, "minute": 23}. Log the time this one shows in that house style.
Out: {"hour": 1, "minute": 37}
